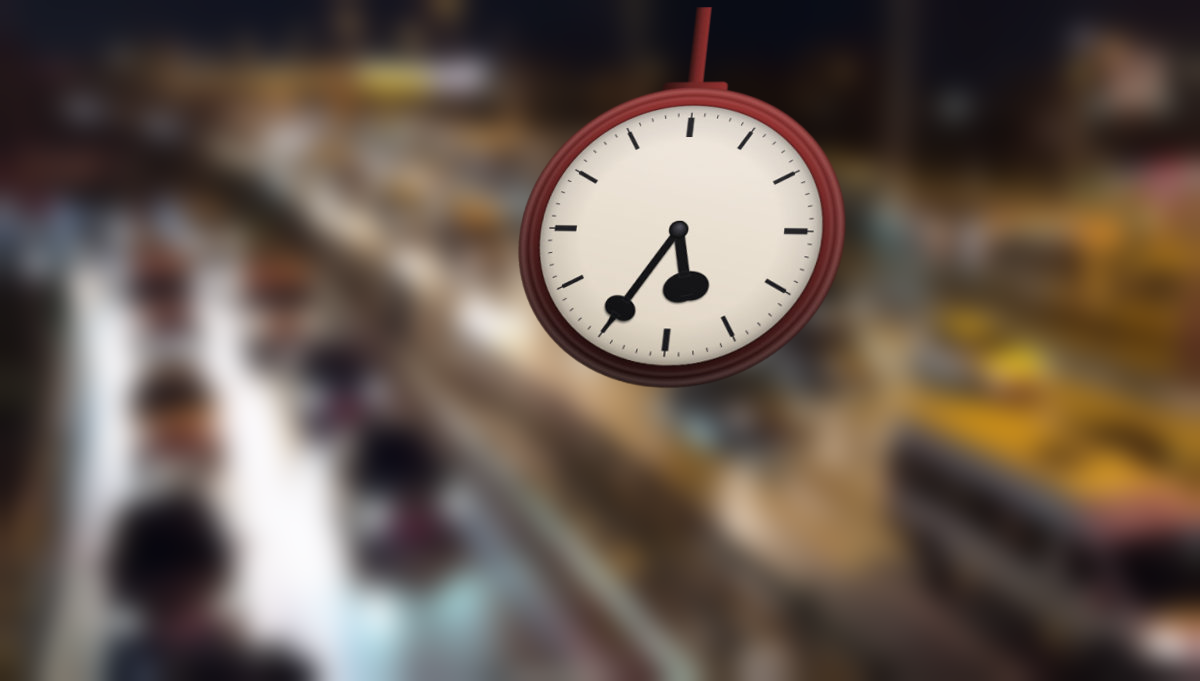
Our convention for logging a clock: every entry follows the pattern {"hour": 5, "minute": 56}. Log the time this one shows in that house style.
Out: {"hour": 5, "minute": 35}
